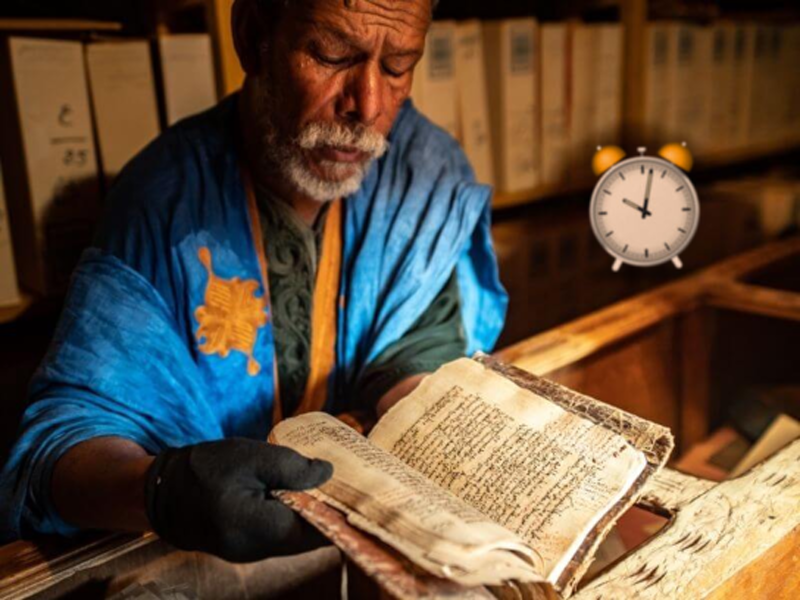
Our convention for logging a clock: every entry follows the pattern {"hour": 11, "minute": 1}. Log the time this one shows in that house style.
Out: {"hour": 10, "minute": 2}
